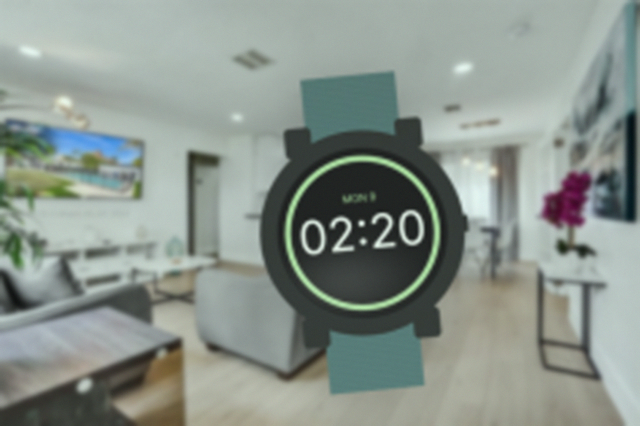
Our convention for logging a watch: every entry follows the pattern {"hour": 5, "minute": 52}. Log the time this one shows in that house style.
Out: {"hour": 2, "minute": 20}
